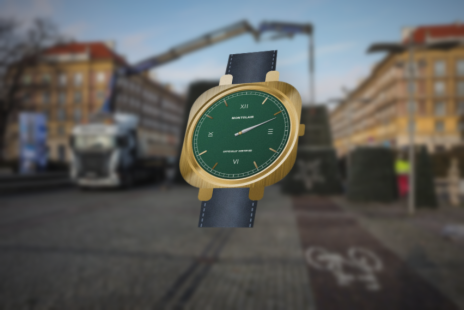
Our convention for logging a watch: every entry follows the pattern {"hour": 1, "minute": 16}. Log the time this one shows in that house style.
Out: {"hour": 2, "minute": 11}
